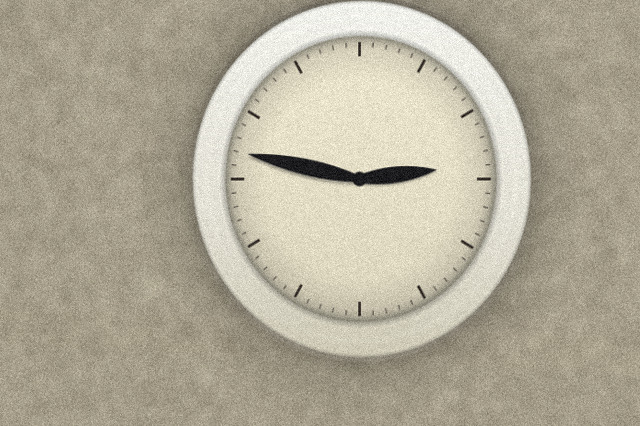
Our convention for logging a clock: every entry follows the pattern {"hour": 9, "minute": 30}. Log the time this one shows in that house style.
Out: {"hour": 2, "minute": 47}
